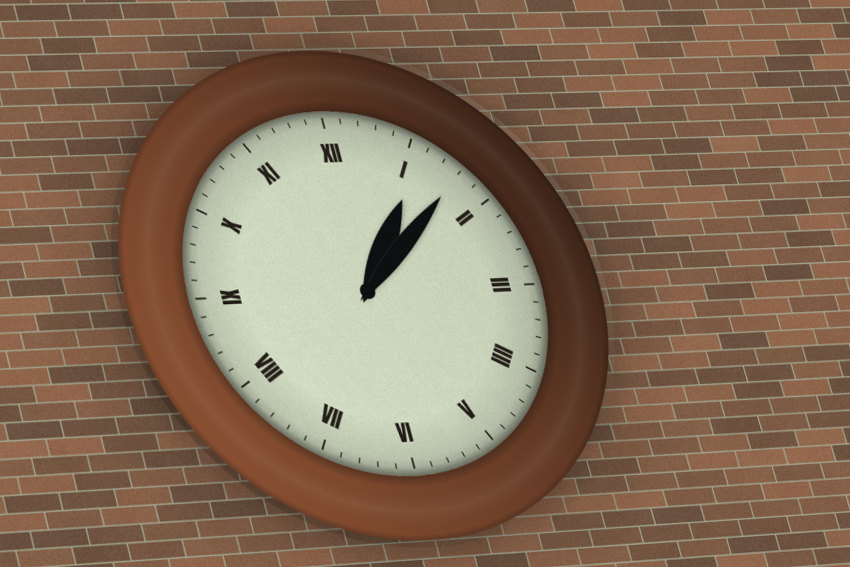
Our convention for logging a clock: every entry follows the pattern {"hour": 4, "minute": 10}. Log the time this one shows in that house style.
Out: {"hour": 1, "minute": 8}
